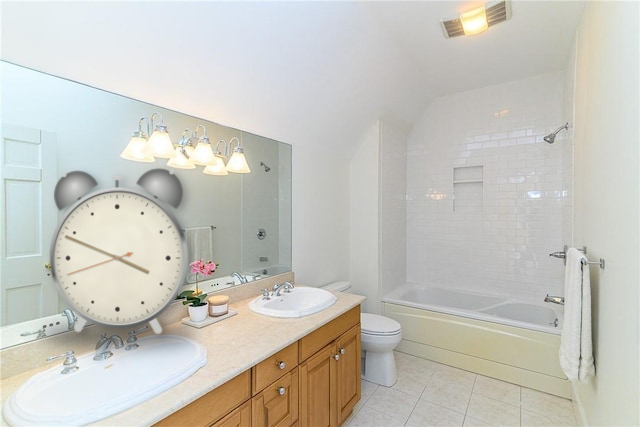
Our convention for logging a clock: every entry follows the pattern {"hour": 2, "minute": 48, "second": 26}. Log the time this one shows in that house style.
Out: {"hour": 3, "minute": 48, "second": 42}
